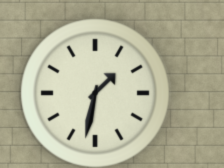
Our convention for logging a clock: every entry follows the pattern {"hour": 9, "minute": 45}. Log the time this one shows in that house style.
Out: {"hour": 1, "minute": 32}
